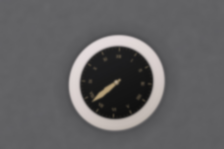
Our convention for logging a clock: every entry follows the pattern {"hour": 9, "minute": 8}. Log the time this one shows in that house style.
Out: {"hour": 7, "minute": 38}
